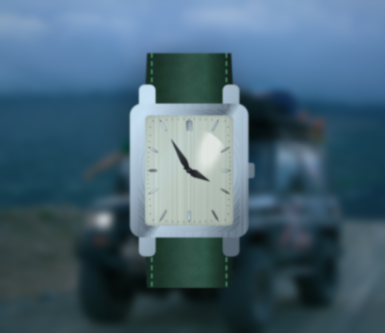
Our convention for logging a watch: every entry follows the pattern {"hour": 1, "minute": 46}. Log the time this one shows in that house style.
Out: {"hour": 3, "minute": 55}
